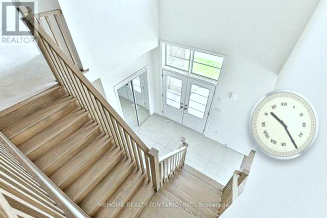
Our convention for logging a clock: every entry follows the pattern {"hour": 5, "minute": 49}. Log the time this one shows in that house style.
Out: {"hour": 10, "minute": 25}
